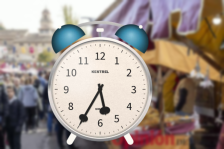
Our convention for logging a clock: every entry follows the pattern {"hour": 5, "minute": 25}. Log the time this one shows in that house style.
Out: {"hour": 5, "minute": 35}
